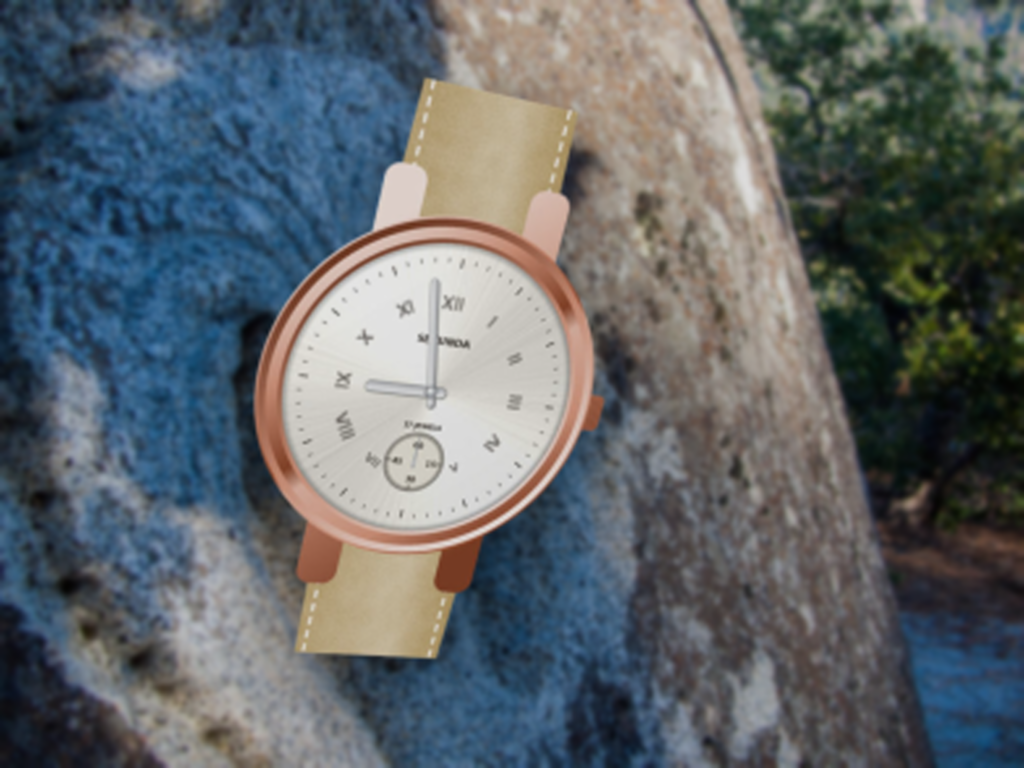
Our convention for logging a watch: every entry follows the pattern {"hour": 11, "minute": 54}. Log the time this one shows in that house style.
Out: {"hour": 8, "minute": 58}
